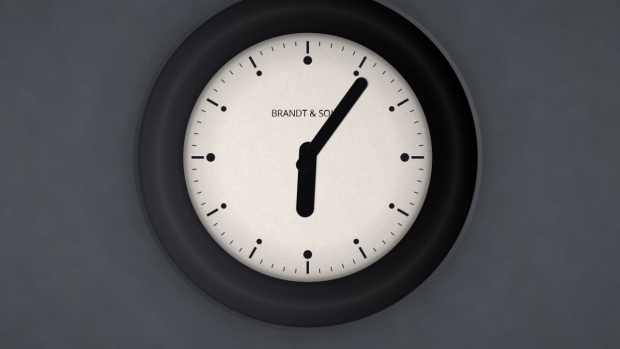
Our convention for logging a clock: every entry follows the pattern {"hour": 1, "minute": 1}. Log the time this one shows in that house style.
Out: {"hour": 6, "minute": 6}
